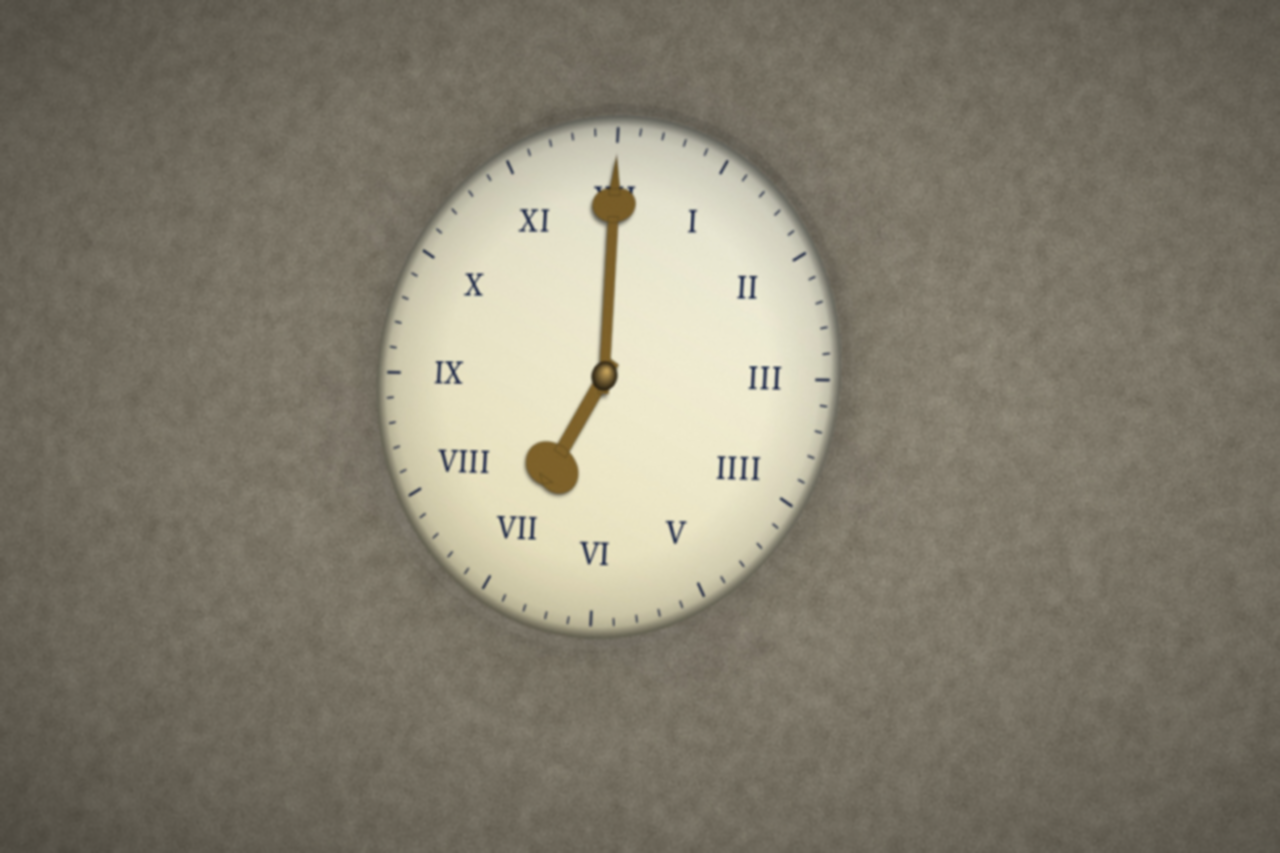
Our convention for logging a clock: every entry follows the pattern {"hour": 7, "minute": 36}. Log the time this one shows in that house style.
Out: {"hour": 7, "minute": 0}
